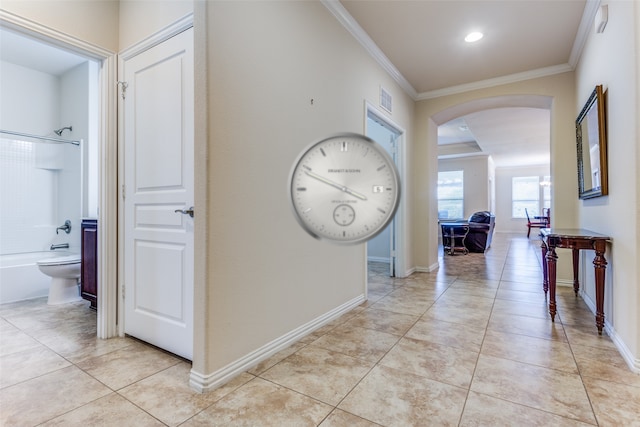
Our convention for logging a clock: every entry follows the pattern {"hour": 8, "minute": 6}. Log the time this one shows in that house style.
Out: {"hour": 3, "minute": 49}
